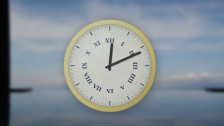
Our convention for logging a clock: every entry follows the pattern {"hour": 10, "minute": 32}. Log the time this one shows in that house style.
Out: {"hour": 12, "minute": 11}
